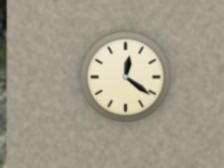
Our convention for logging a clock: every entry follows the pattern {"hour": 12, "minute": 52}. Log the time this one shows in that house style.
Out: {"hour": 12, "minute": 21}
